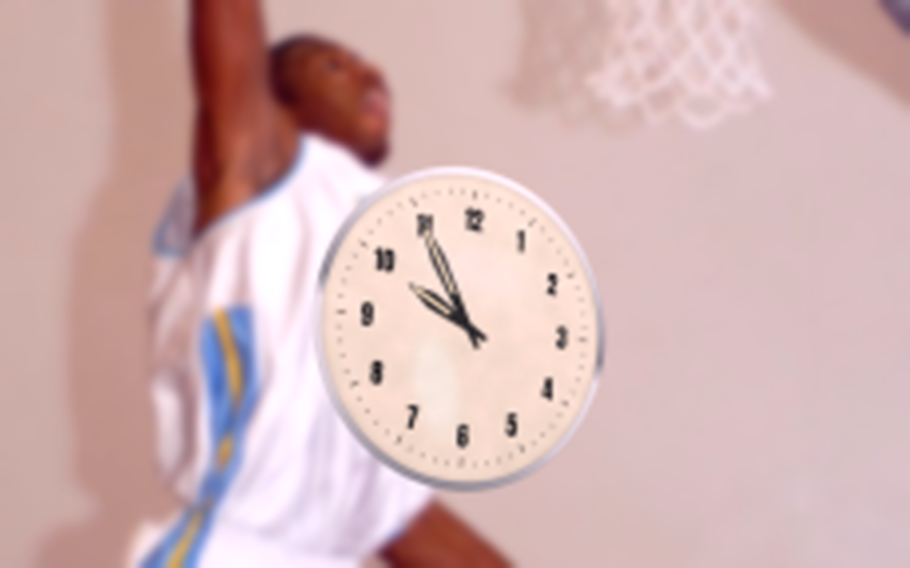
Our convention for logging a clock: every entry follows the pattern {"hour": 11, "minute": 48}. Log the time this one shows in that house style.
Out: {"hour": 9, "minute": 55}
